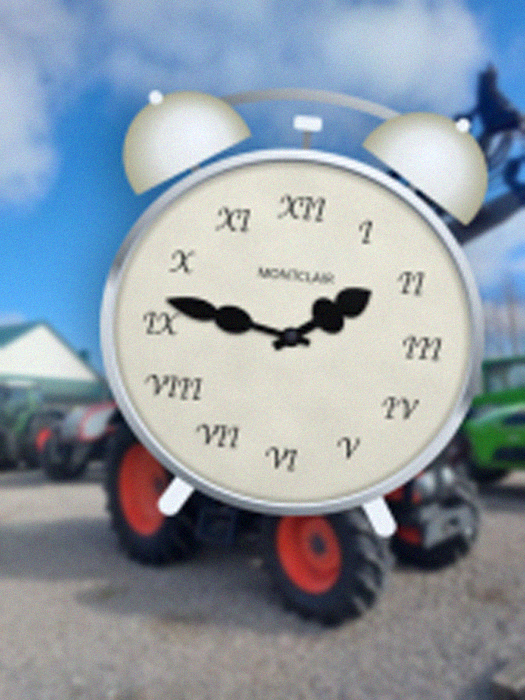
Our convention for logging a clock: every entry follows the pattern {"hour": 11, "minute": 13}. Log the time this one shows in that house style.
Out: {"hour": 1, "minute": 47}
